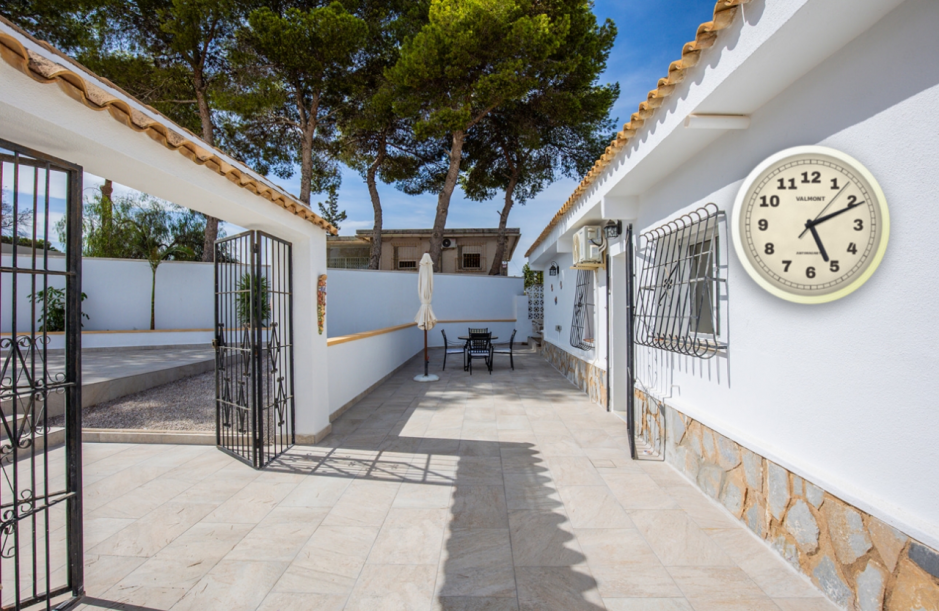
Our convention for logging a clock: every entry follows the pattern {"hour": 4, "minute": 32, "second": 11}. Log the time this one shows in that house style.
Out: {"hour": 5, "minute": 11, "second": 7}
